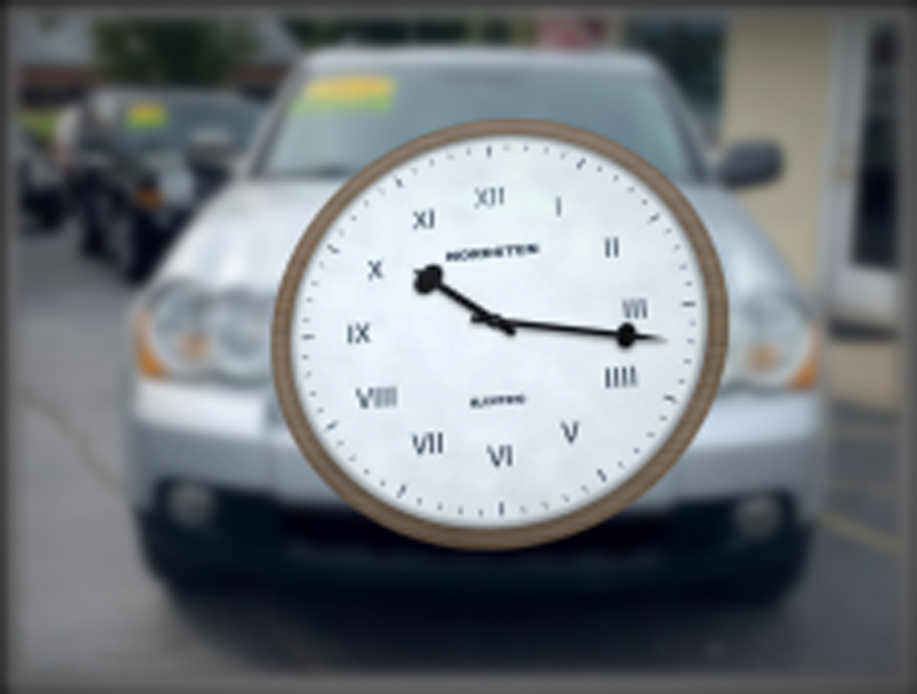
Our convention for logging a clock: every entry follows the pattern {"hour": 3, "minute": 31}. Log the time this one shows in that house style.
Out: {"hour": 10, "minute": 17}
